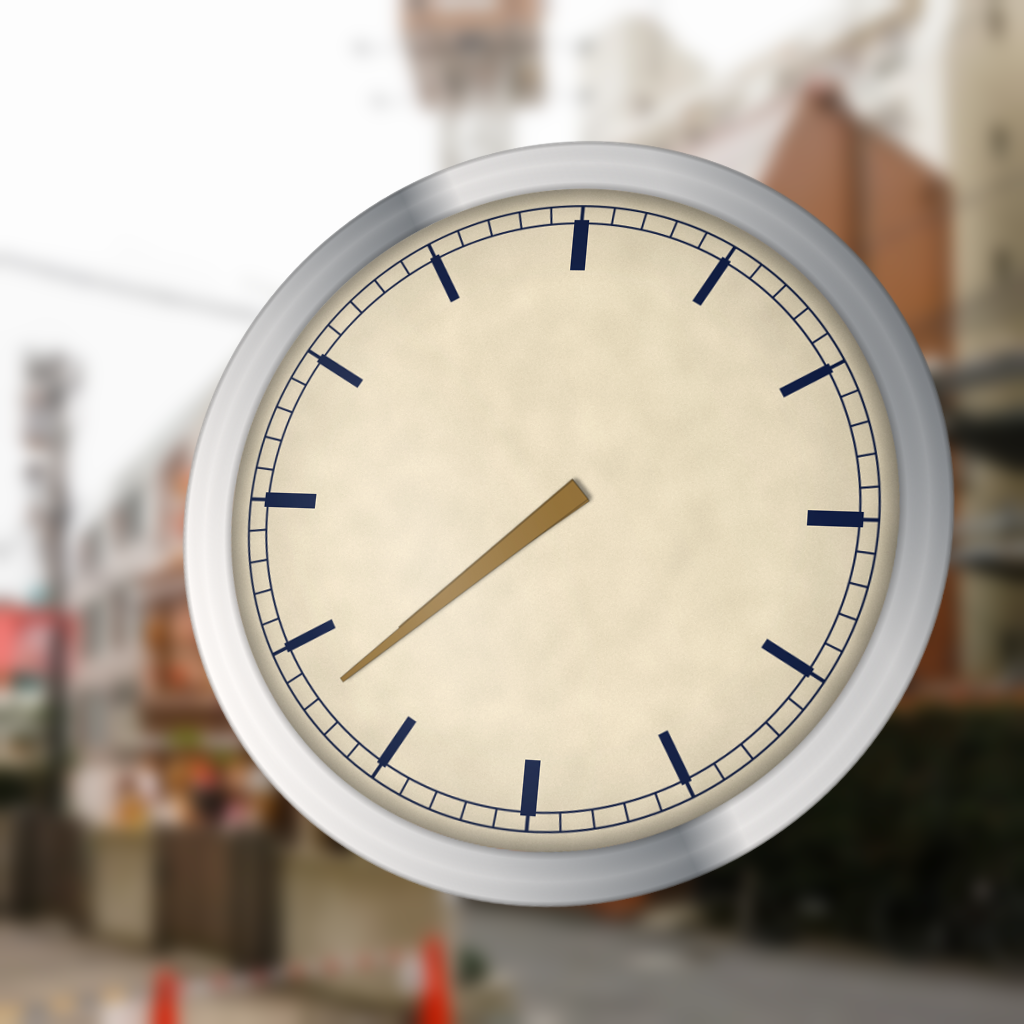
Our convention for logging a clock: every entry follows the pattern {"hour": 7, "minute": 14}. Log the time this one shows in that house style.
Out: {"hour": 7, "minute": 38}
